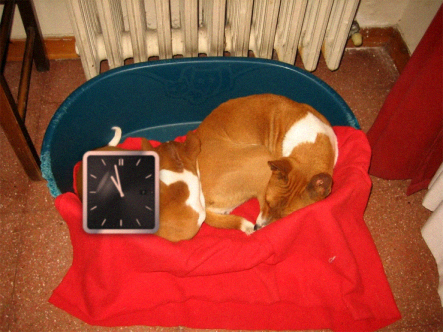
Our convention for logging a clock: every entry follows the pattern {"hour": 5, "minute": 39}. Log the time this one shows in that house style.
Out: {"hour": 10, "minute": 58}
